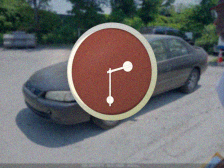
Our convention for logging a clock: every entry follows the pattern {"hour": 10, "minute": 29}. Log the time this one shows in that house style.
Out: {"hour": 2, "minute": 30}
